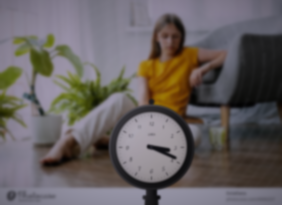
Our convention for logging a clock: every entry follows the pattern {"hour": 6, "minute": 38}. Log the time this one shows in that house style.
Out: {"hour": 3, "minute": 19}
